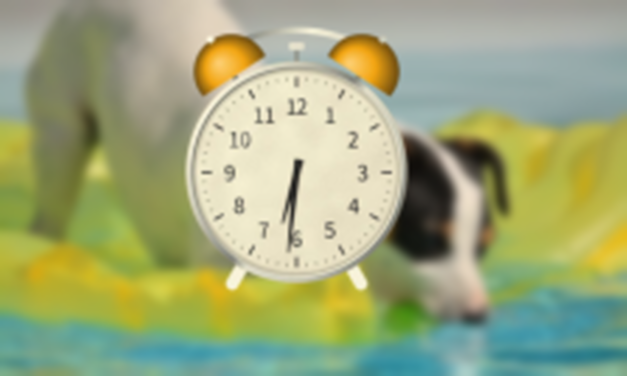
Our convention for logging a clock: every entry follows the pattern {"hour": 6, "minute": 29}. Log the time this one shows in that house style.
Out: {"hour": 6, "minute": 31}
